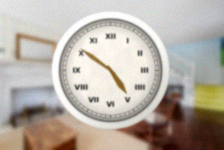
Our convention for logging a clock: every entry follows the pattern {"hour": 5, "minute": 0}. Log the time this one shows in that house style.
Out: {"hour": 4, "minute": 51}
